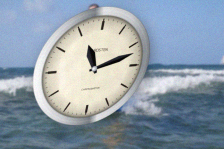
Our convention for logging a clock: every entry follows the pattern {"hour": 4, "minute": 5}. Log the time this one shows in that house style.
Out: {"hour": 11, "minute": 12}
